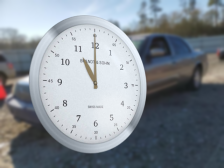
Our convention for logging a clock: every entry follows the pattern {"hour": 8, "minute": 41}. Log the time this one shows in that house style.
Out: {"hour": 11, "minute": 0}
